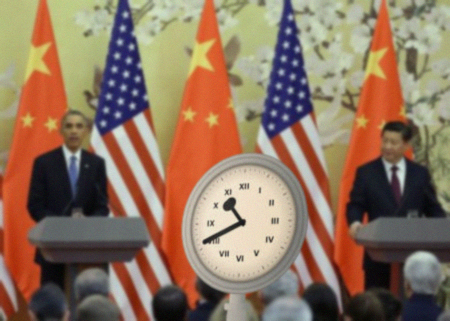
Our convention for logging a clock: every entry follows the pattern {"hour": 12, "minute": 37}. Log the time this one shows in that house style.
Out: {"hour": 10, "minute": 41}
